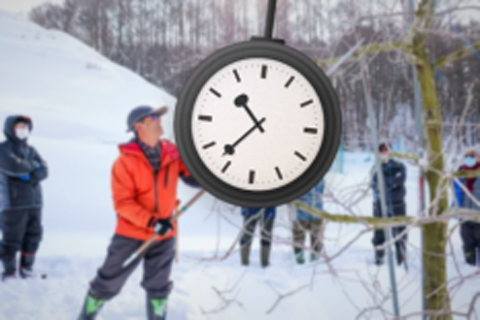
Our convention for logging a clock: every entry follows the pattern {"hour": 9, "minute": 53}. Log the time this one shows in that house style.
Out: {"hour": 10, "minute": 37}
